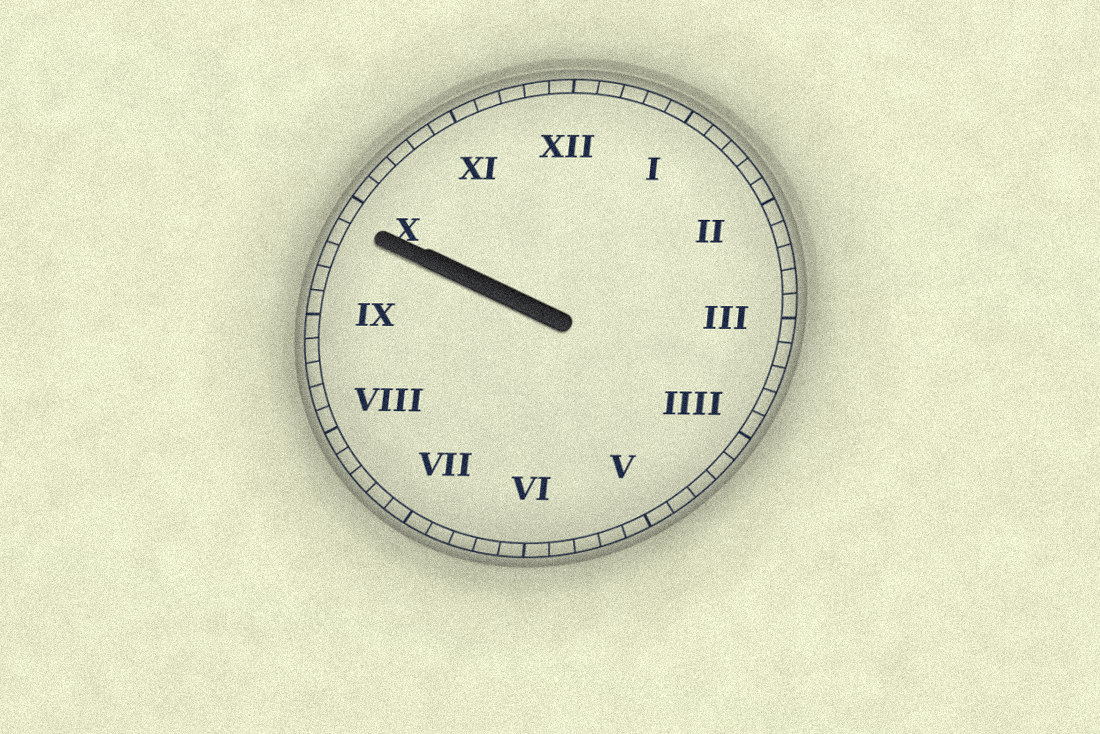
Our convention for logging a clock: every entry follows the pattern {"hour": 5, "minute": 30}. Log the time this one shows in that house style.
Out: {"hour": 9, "minute": 49}
